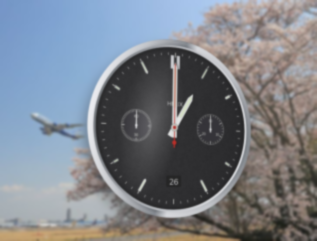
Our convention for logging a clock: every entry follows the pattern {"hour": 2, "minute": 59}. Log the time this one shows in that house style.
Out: {"hour": 1, "minute": 0}
